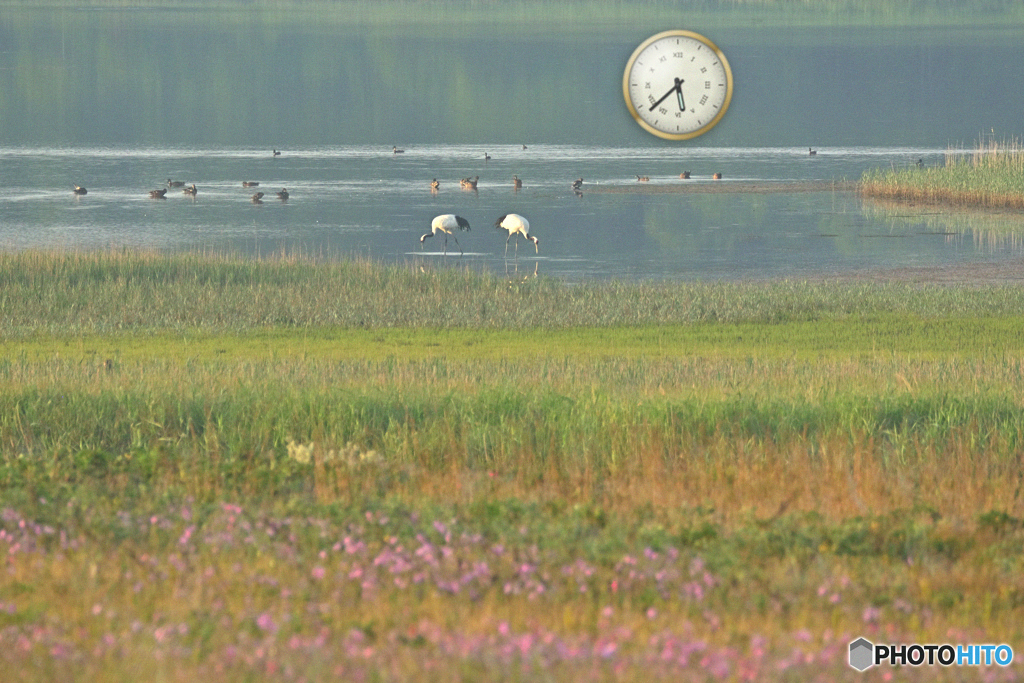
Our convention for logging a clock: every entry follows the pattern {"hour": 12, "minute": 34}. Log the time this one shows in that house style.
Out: {"hour": 5, "minute": 38}
